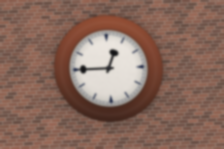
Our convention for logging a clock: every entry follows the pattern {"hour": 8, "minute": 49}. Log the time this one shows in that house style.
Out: {"hour": 12, "minute": 45}
